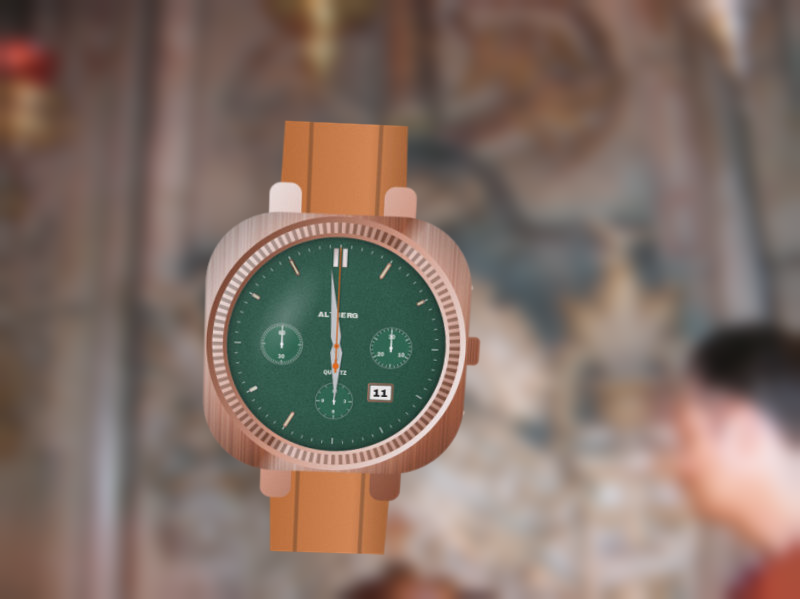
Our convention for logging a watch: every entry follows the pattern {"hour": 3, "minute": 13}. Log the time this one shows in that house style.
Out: {"hour": 5, "minute": 59}
